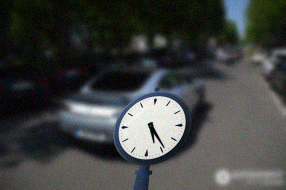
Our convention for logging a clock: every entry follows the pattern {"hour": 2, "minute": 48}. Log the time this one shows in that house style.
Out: {"hour": 5, "minute": 24}
